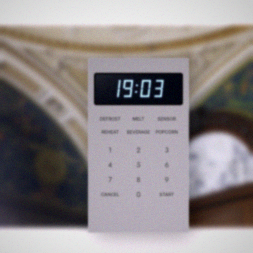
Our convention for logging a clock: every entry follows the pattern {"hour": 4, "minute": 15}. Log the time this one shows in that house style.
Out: {"hour": 19, "minute": 3}
